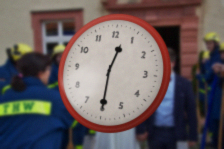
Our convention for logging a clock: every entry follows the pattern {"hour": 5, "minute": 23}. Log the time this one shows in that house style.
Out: {"hour": 12, "minute": 30}
